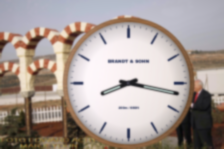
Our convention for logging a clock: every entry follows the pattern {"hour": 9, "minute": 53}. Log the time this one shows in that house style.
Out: {"hour": 8, "minute": 17}
